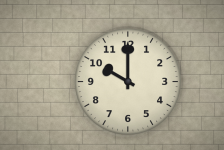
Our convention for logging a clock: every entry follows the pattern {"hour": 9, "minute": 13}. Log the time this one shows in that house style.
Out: {"hour": 10, "minute": 0}
